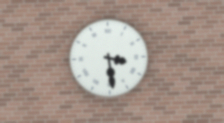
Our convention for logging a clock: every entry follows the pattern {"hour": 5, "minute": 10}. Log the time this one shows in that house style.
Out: {"hour": 3, "minute": 29}
